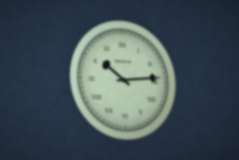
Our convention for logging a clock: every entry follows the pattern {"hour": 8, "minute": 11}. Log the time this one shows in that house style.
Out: {"hour": 10, "minute": 14}
